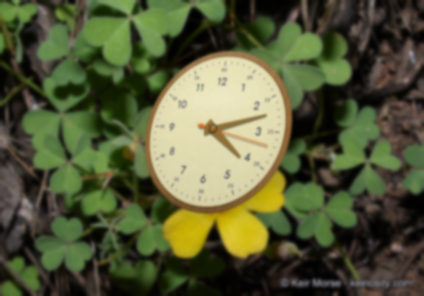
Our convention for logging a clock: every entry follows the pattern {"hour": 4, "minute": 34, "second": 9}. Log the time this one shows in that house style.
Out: {"hour": 4, "minute": 12, "second": 17}
